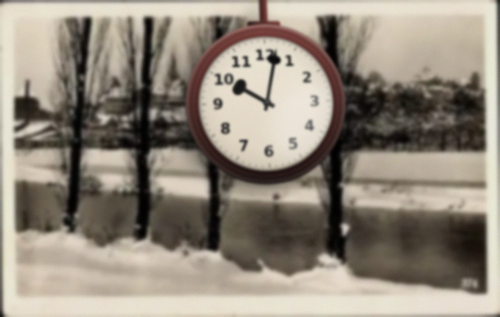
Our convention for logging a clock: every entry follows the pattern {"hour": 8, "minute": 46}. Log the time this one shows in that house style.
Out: {"hour": 10, "minute": 2}
